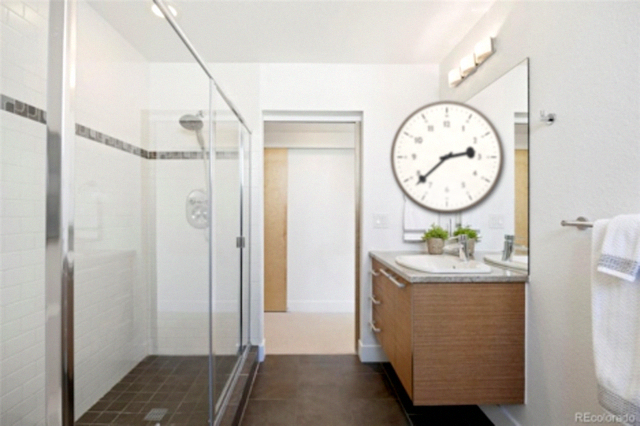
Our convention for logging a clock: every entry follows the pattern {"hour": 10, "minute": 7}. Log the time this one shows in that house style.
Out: {"hour": 2, "minute": 38}
